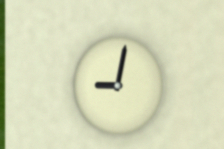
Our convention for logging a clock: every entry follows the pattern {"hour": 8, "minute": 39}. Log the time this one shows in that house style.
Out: {"hour": 9, "minute": 2}
